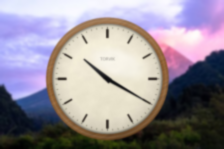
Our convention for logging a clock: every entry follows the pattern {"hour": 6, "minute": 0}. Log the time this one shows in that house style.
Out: {"hour": 10, "minute": 20}
